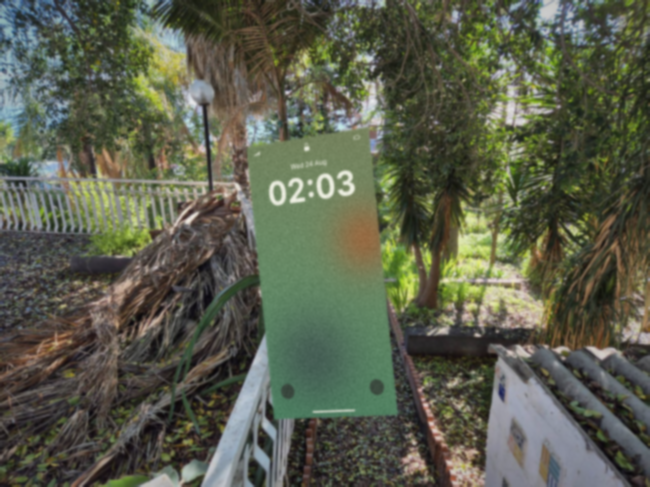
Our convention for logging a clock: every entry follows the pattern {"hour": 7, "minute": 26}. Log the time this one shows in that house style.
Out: {"hour": 2, "minute": 3}
